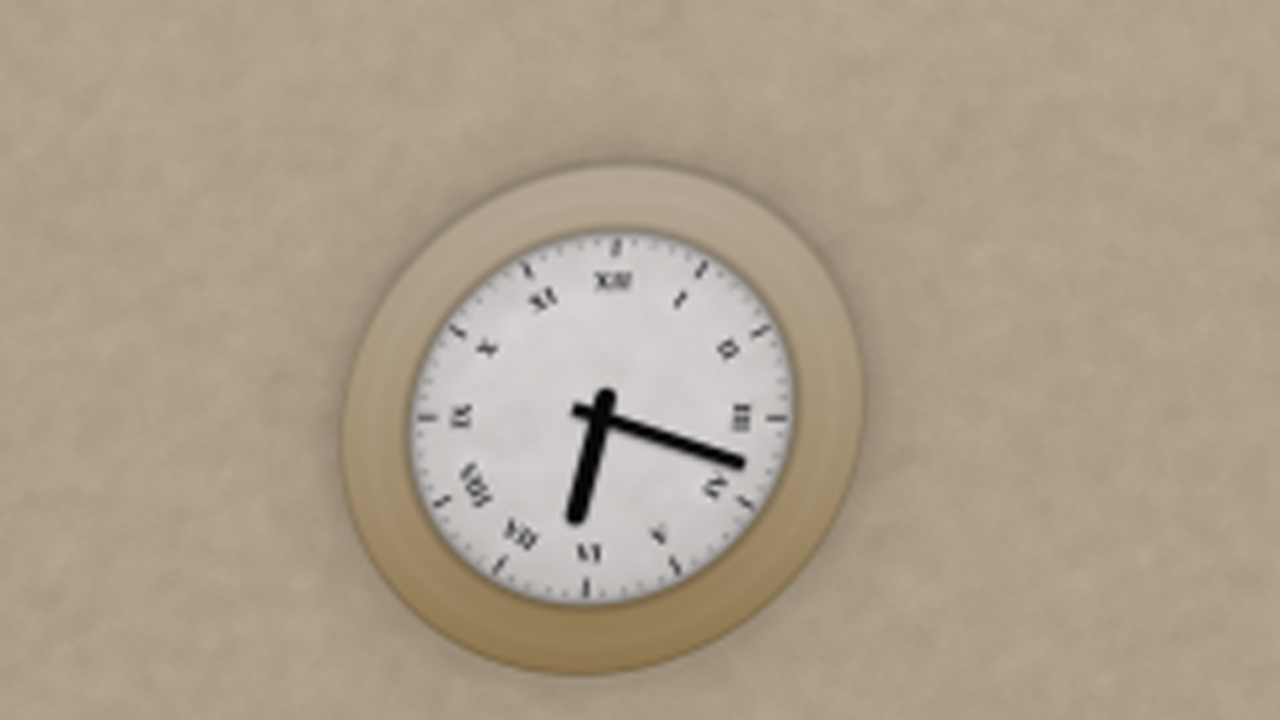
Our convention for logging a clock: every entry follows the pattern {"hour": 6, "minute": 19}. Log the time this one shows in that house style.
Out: {"hour": 6, "minute": 18}
